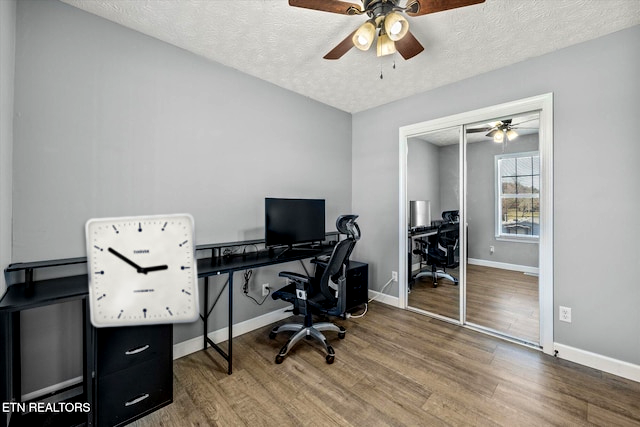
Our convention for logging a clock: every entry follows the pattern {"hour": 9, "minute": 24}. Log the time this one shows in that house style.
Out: {"hour": 2, "minute": 51}
